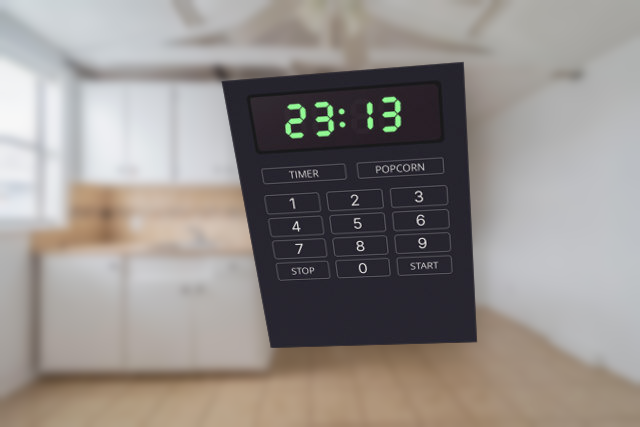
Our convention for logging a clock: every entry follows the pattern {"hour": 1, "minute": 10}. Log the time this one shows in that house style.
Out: {"hour": 23, "minute": 13}
